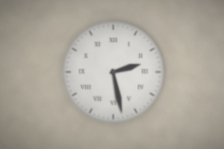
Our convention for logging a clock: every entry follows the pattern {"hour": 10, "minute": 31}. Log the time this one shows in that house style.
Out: {"hour": 2, "minute": 28}
